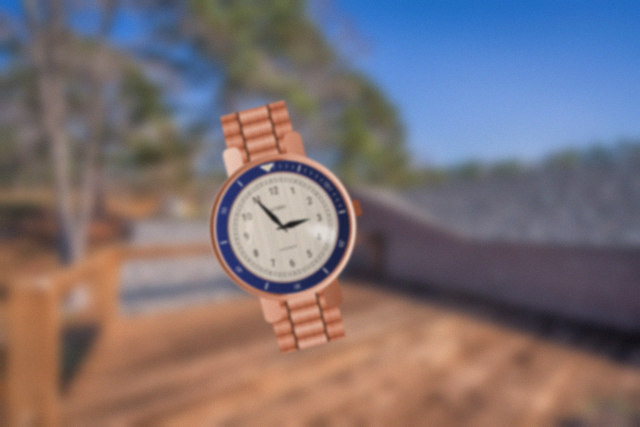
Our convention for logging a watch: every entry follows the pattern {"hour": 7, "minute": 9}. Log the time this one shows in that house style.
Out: {"hour": 2, "minute": 55}
